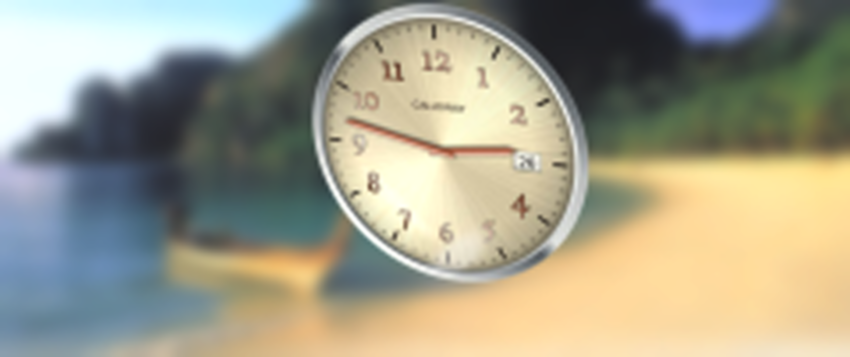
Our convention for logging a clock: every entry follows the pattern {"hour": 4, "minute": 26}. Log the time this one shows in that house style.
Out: {"hour": 2, "minute": 47}
